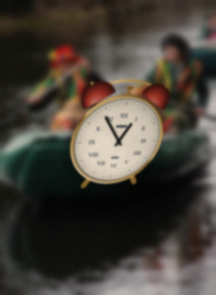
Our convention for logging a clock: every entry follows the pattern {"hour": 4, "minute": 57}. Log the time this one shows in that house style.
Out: {"hour": 12, "minute": 54}
